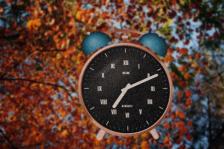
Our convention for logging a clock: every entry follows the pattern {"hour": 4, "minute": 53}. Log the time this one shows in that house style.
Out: {"hour": 7, "minute": 11}
